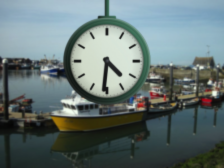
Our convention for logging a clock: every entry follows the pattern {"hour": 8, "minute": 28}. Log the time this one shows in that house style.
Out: {"hour": 4, "minute": 31}
